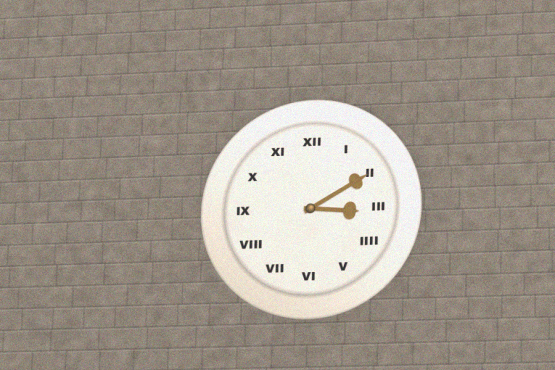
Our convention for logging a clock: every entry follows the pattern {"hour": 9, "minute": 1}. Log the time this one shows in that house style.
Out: {"hour": 3, "minute": 10}
